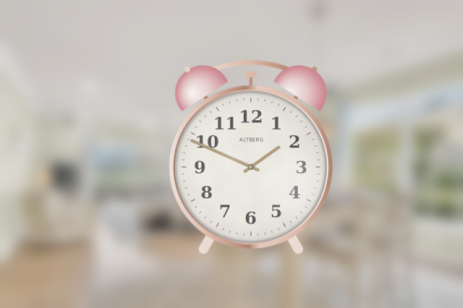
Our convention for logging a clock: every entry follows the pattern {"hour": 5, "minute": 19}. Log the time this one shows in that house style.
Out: {"hour": 1, "minute": 49}
